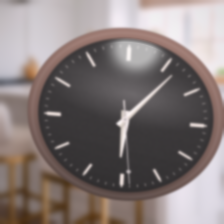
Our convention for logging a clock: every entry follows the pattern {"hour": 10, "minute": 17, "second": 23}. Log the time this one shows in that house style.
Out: {"hour": 6, "minute": 6, "second": 29}
